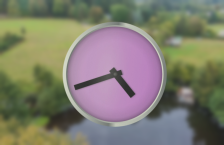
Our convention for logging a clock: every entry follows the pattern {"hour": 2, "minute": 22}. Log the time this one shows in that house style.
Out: {"hour": 4, "minute": 42}
